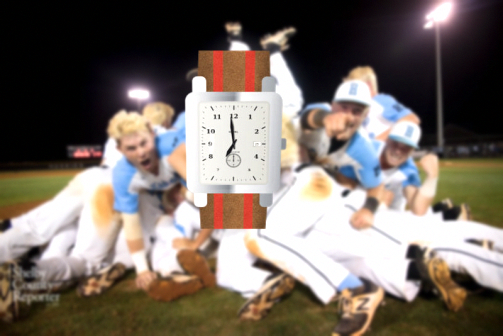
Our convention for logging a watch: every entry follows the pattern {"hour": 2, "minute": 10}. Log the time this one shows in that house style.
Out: {"hour": 6, "minute": 59}
